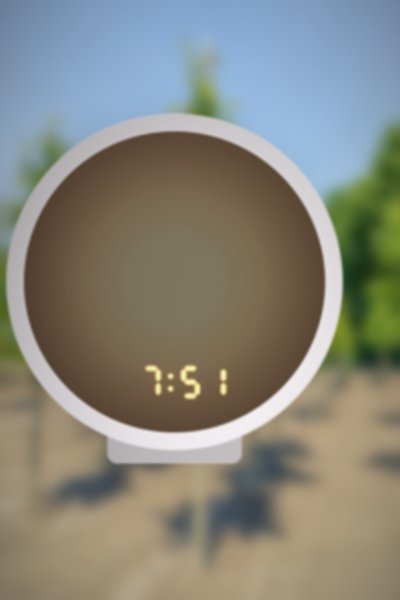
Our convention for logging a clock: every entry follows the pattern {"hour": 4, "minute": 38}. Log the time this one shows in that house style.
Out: {"hour": 7, "minute": 51}
